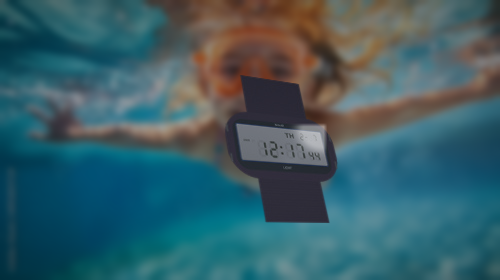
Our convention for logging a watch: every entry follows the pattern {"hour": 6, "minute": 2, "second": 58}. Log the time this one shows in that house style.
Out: {"hour": 12, "minute": 17, "second": 44}
